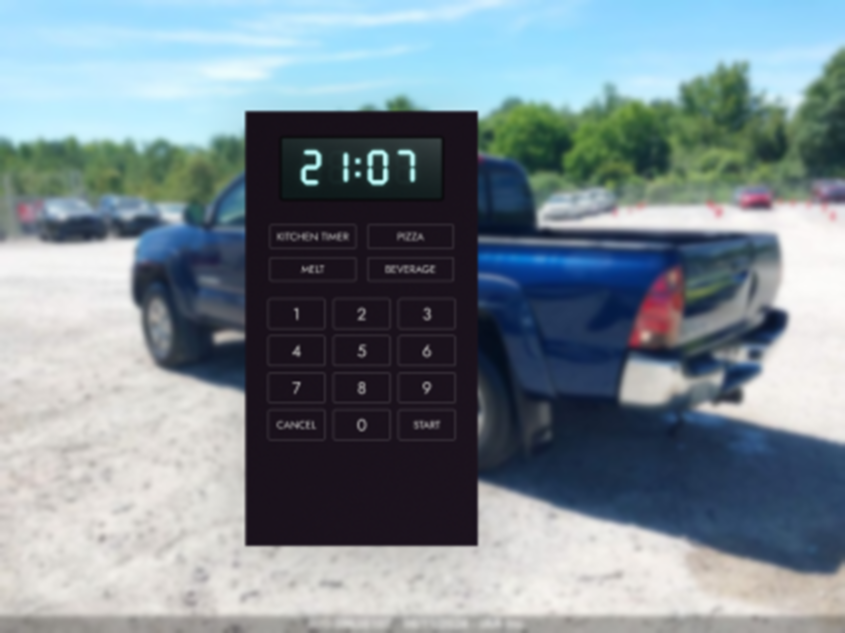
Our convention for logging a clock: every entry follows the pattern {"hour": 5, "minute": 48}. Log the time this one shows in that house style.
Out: {"hour": 21, "minute": 7}
